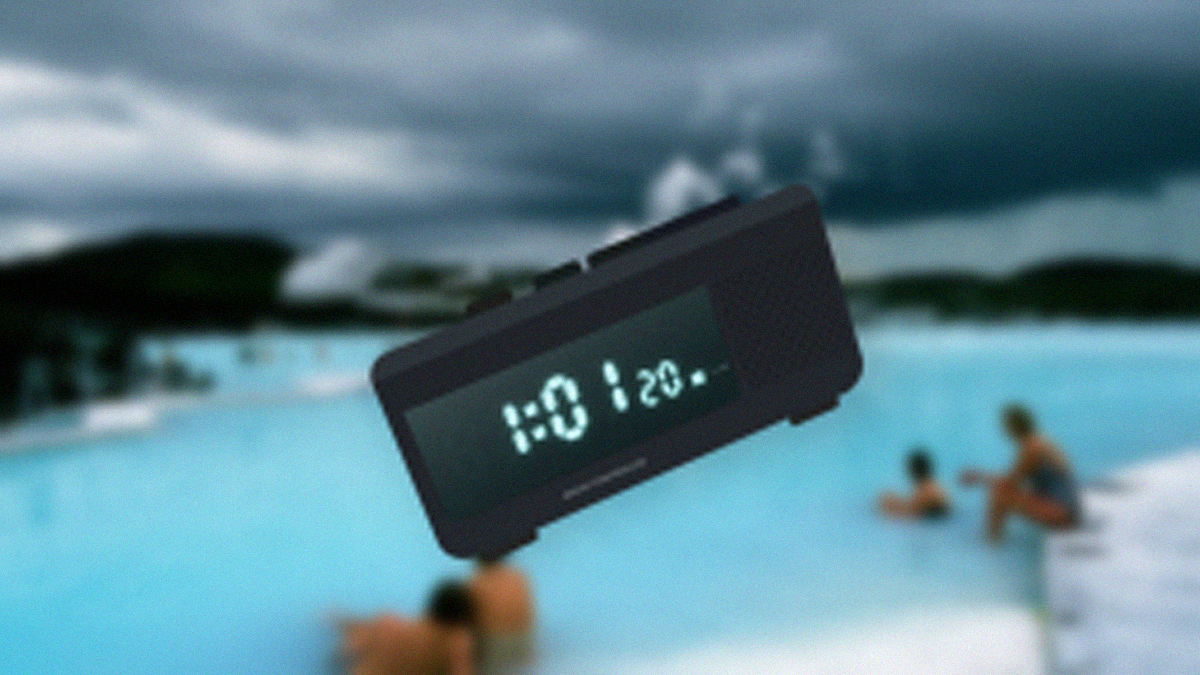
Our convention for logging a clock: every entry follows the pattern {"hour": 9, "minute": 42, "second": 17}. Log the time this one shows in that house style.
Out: {"hour": 1, "minute": 1, "second": 20}
